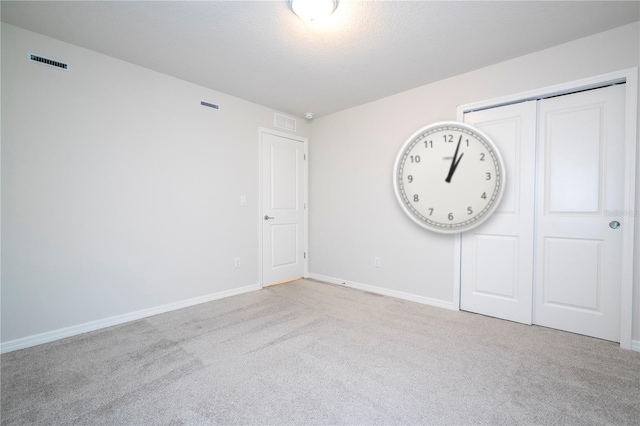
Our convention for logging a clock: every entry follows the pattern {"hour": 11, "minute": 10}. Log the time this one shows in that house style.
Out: {"hour": 1, "minute": 3}
